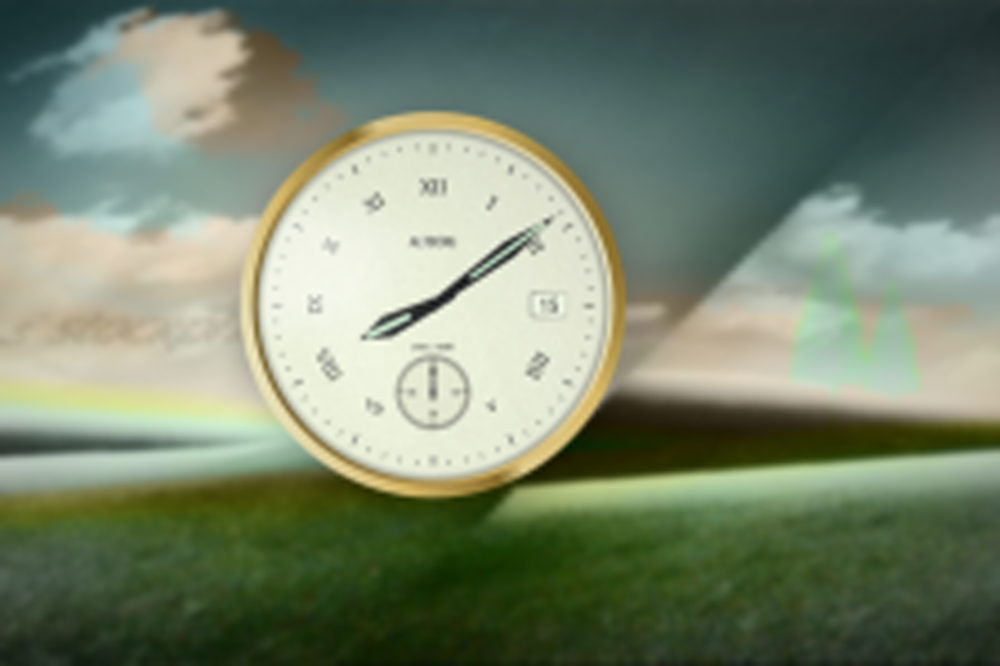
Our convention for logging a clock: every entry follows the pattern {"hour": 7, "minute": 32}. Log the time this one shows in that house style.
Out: {"hour": 8, "minute": 9}
